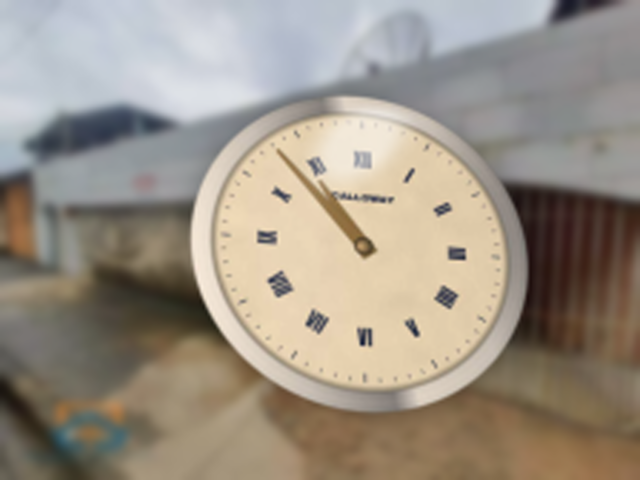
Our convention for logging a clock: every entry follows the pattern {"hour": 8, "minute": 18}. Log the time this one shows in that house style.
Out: {"hour": 10, "minute": 53}
